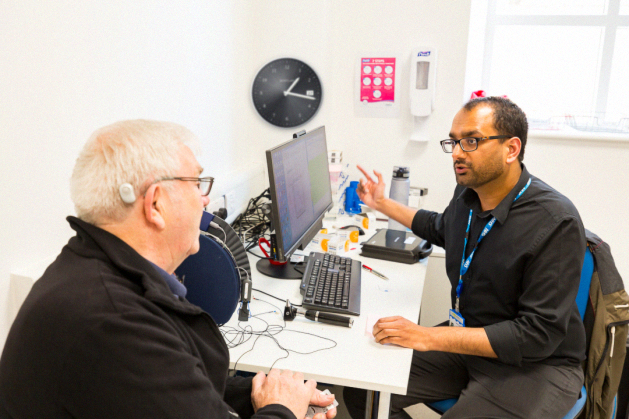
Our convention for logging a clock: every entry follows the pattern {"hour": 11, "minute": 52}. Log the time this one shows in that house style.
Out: {"hour": 1, "minute": 17}
